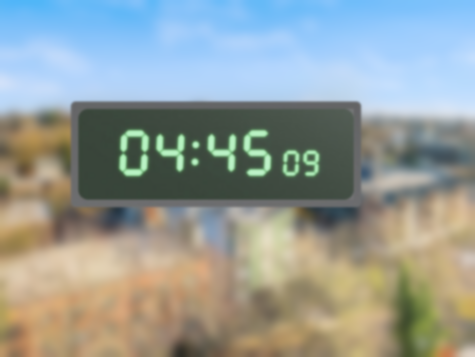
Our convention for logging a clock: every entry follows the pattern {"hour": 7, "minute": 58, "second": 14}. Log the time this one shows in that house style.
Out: {"hour": 4, "minute": 45, "second": 9}
